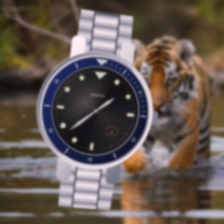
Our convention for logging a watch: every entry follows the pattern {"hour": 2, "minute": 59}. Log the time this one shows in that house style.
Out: {"hour": 1, "minute": 38}
